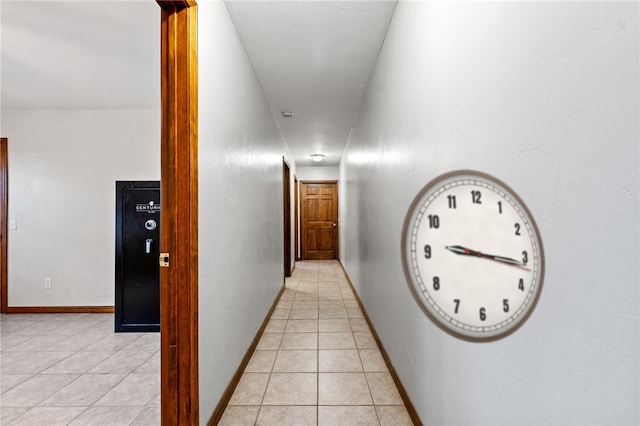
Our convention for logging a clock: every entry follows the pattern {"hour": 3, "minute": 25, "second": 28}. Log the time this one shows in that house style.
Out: {"hour": 9, "minute": 16, "second": 17}
